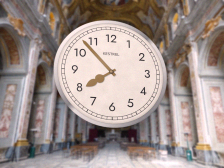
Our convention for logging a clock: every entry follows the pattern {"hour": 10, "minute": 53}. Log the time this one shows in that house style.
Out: {"hour": 7, "minute": 53}
